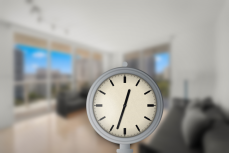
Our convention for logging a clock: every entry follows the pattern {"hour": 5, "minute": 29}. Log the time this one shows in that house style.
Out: {"hour": 12, "minute": 33}
